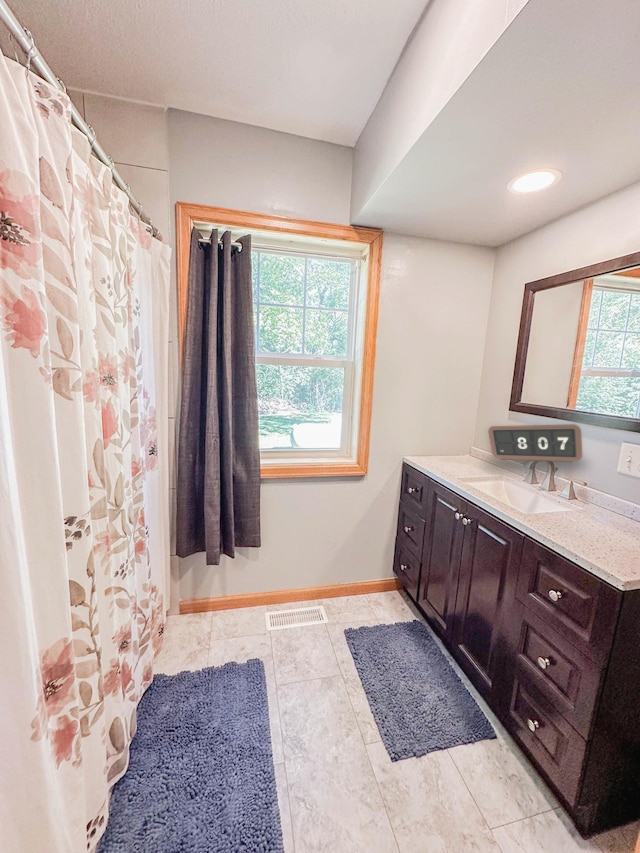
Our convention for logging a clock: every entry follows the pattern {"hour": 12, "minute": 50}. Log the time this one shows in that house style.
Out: {"hour": 8, "minute": 7}
